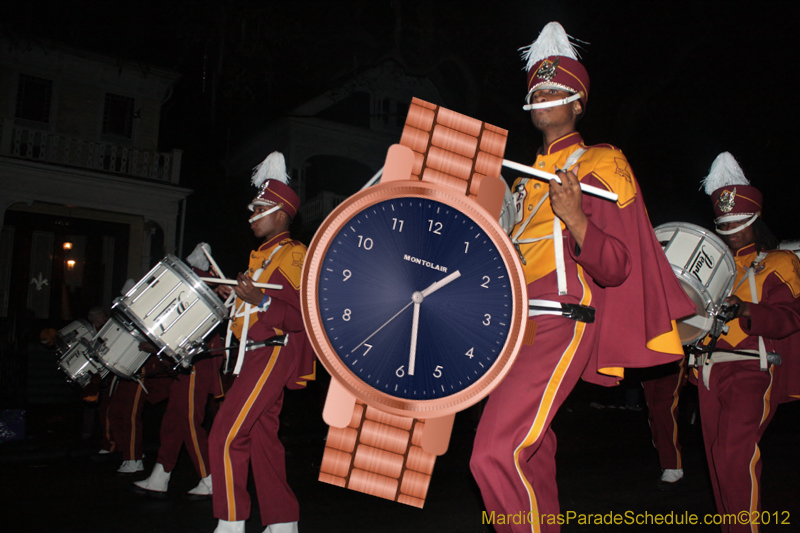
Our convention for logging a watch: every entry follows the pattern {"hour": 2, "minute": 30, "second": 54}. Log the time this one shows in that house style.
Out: {"hour": 1, "minute": 28, "second": 36}
